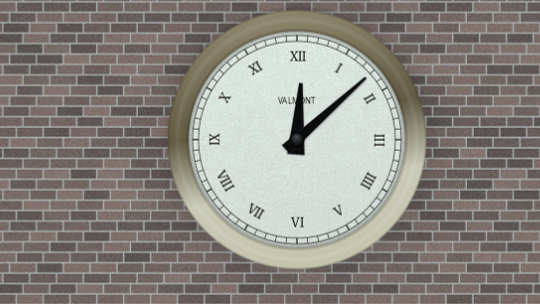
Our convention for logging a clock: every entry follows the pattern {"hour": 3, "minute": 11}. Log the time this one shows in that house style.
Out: {"hour": 12, "minute": 8}
